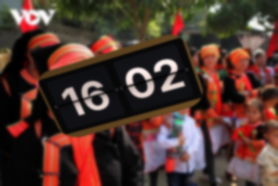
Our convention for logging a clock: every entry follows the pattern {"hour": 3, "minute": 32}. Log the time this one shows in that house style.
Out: {"hour": 16, "minute": 2}
